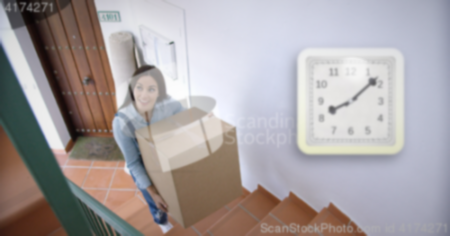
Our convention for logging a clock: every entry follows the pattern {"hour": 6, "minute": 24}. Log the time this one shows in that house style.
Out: {"hour": 8, "minute": 8}
